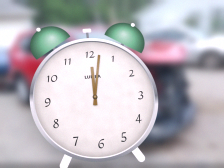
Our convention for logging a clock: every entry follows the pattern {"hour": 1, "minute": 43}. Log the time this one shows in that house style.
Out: {"hour": 12, "minute": 2}
